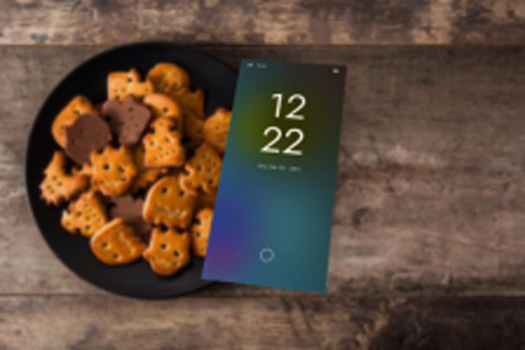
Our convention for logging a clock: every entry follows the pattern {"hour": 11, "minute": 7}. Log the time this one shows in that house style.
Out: {"hour": 12, "minute": 22}
